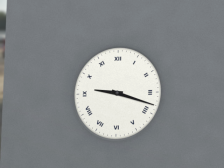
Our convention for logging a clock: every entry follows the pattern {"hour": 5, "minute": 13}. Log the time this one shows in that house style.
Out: {"hour": 9, "minute": 18}
